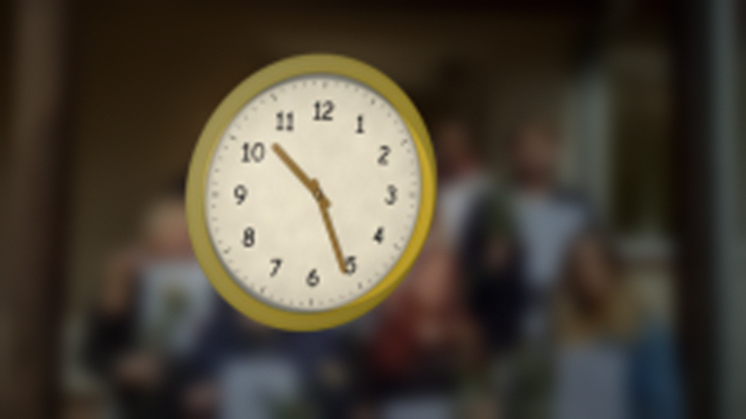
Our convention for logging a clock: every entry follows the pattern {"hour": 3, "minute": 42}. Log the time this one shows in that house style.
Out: {"hour": 10, "minute": 26}
